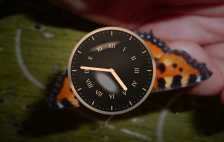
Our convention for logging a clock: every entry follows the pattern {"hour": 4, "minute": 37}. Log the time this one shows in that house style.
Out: {"hour": 4, "minute": 46}
